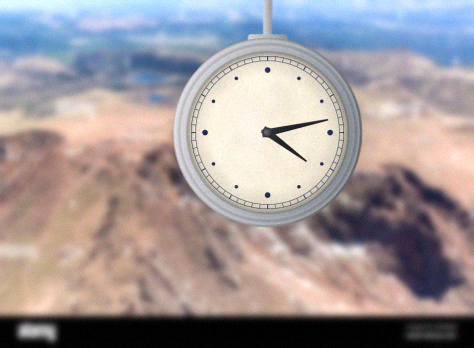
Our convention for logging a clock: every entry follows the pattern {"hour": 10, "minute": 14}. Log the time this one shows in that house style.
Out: {"hour": 4, "minute": 13}
